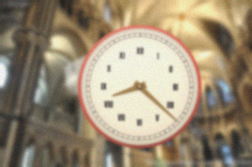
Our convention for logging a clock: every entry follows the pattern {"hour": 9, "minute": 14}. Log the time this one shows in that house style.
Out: {"hour": 8, "minute": 22}
